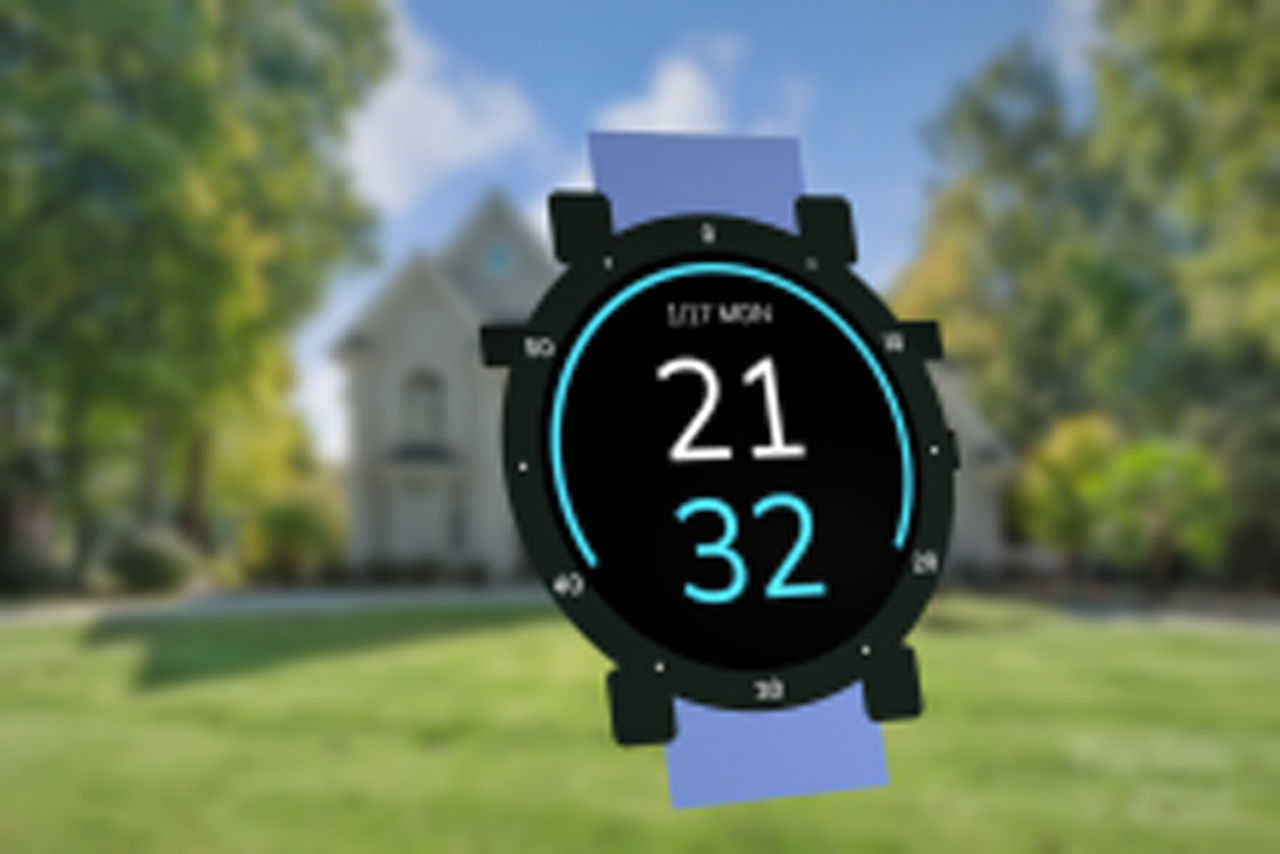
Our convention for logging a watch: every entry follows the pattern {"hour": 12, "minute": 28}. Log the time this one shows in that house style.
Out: {"hour": 21, "minute": 32}
